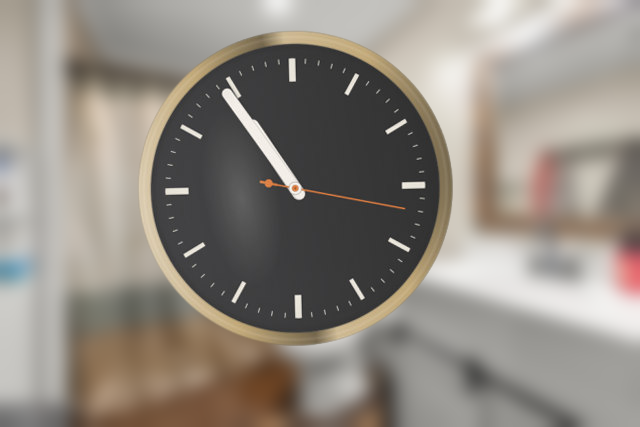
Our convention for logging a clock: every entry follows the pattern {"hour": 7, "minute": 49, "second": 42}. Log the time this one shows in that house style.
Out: {"hour": 10, "minute": 54, "second": 17}
